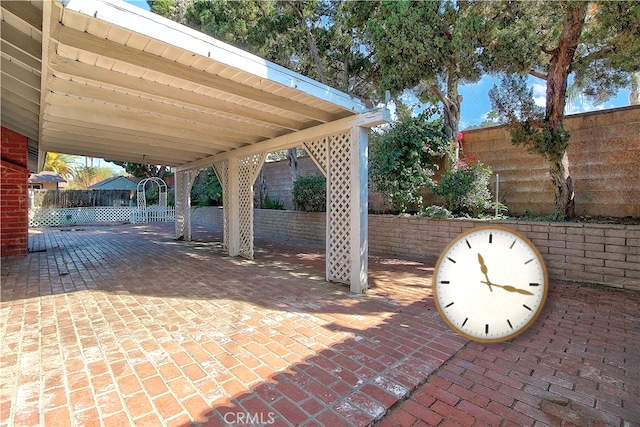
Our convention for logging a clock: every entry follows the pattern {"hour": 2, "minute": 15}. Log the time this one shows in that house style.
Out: {"hour": 11, "minute": 17}
